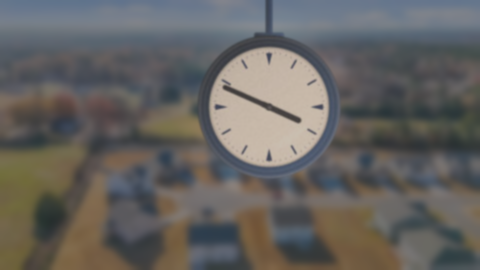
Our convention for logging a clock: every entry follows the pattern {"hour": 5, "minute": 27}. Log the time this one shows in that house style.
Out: {"hour": 3, "minute": 49}
